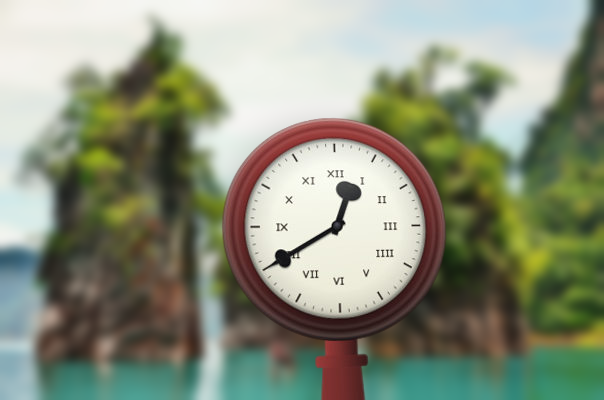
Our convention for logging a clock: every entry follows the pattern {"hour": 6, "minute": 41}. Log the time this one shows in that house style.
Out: {"hour": 12, "minute": 40}
